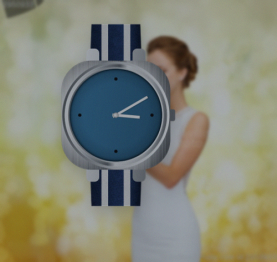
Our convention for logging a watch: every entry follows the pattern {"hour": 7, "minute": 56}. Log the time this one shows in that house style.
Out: {"hour": 3, "minute": 10}
